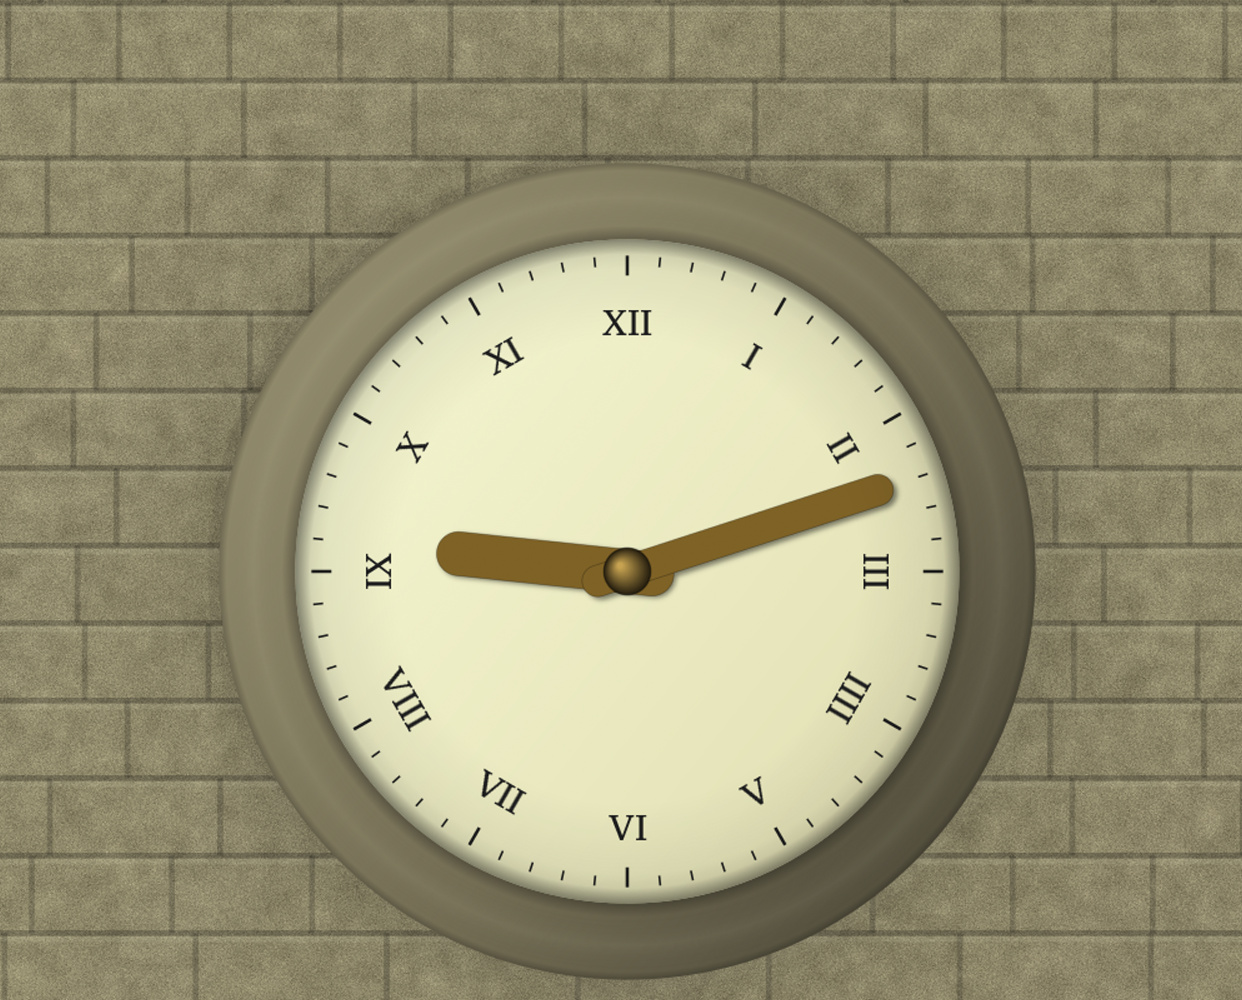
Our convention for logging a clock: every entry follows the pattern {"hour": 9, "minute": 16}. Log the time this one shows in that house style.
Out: {"hour": 9, "minute": 12}
